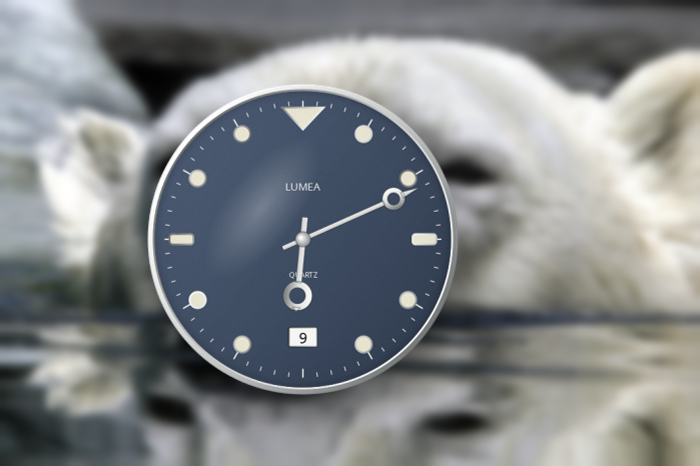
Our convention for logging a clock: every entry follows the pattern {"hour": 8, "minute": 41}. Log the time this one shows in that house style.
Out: {"hour": 6, "minute": 11}
